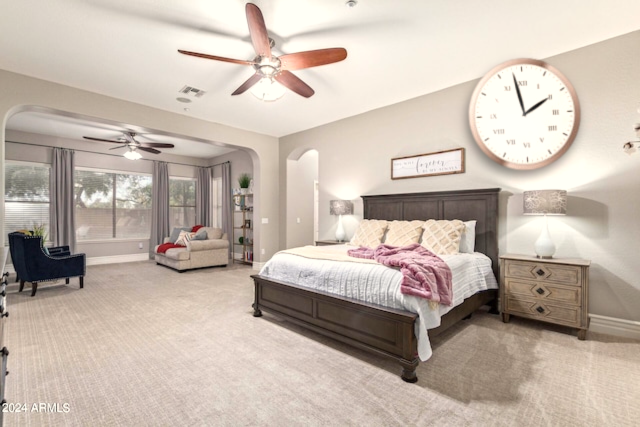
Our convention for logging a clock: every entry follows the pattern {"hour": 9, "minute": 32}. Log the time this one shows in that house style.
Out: {"hour": 1, "minute": 58}
